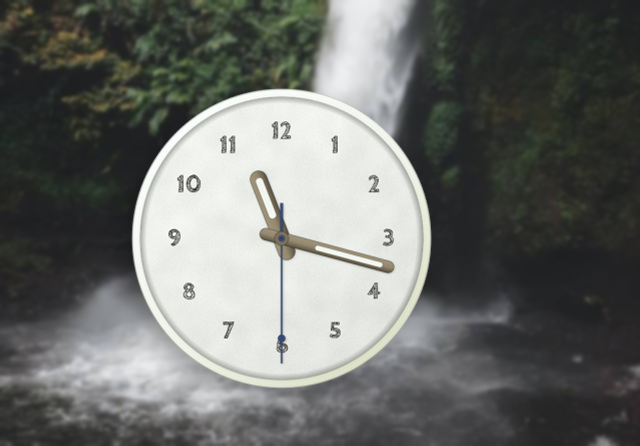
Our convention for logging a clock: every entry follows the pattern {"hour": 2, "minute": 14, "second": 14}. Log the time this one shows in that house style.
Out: {"hour": 11, "minute": 17, "second": 30}
